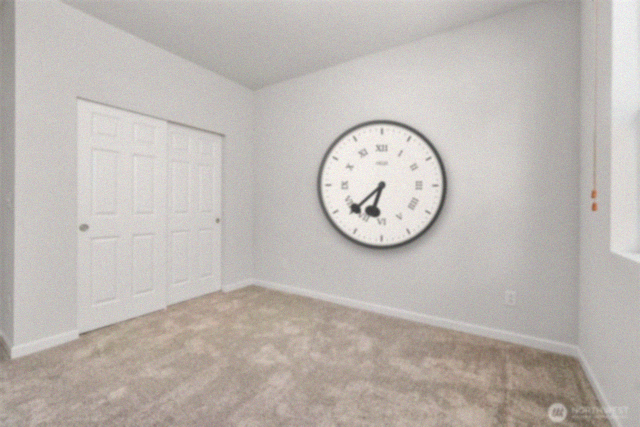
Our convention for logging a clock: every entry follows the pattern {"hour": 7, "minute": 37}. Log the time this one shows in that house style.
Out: {"hour": 6, "minute": 38}
